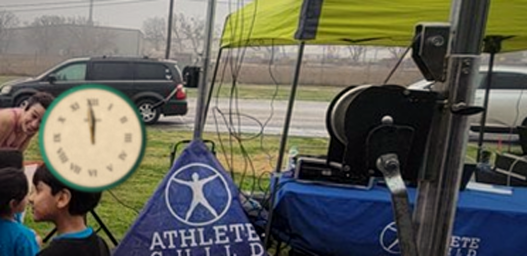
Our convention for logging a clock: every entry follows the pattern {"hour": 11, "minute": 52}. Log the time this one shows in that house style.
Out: {"hour": 11, "minute": 59}
